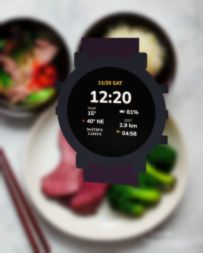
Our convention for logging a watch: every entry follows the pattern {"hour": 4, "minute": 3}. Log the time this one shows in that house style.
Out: {"hour": 12, "minute": 20}
